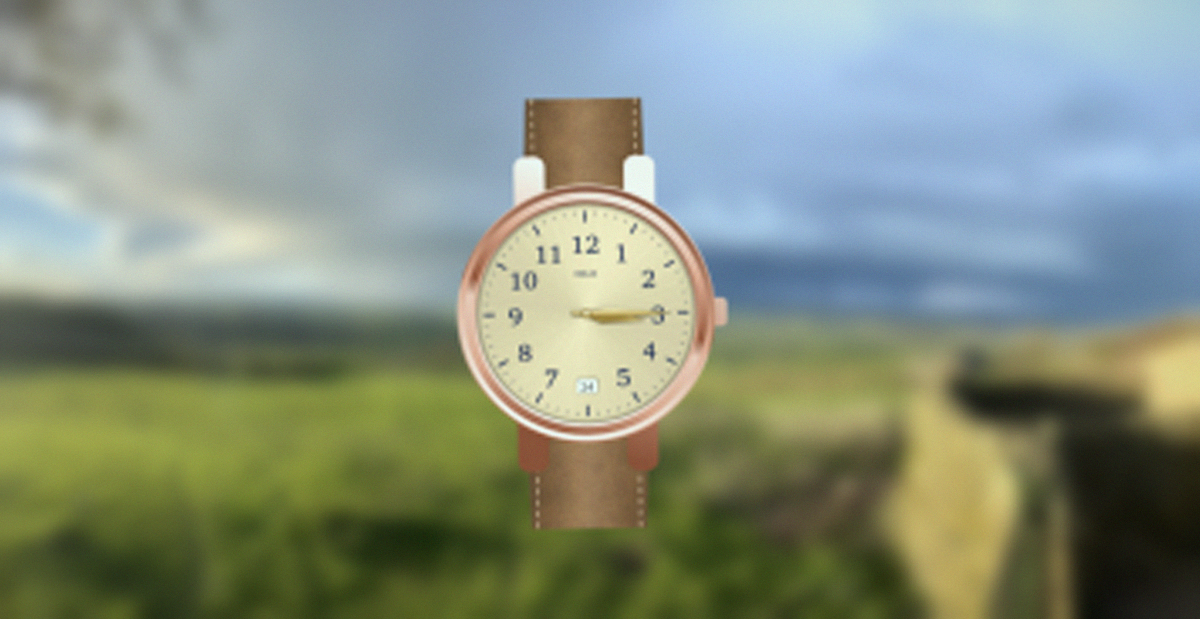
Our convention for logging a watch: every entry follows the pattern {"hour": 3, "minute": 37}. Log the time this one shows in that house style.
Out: {"hour": 3, "minute": 15}
